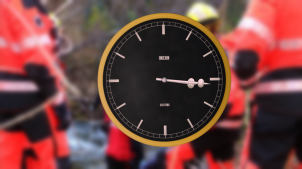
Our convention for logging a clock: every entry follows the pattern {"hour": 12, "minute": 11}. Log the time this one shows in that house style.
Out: {"hour": 3, "minute": 16}
